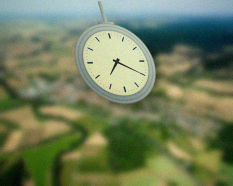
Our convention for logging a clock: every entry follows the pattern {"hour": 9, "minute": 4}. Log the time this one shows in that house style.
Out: {"hour": 7, "minute": 20}
